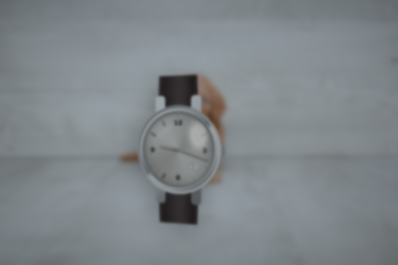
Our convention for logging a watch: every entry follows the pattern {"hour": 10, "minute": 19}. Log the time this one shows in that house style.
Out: {"hour": 9, "minute": 18}
